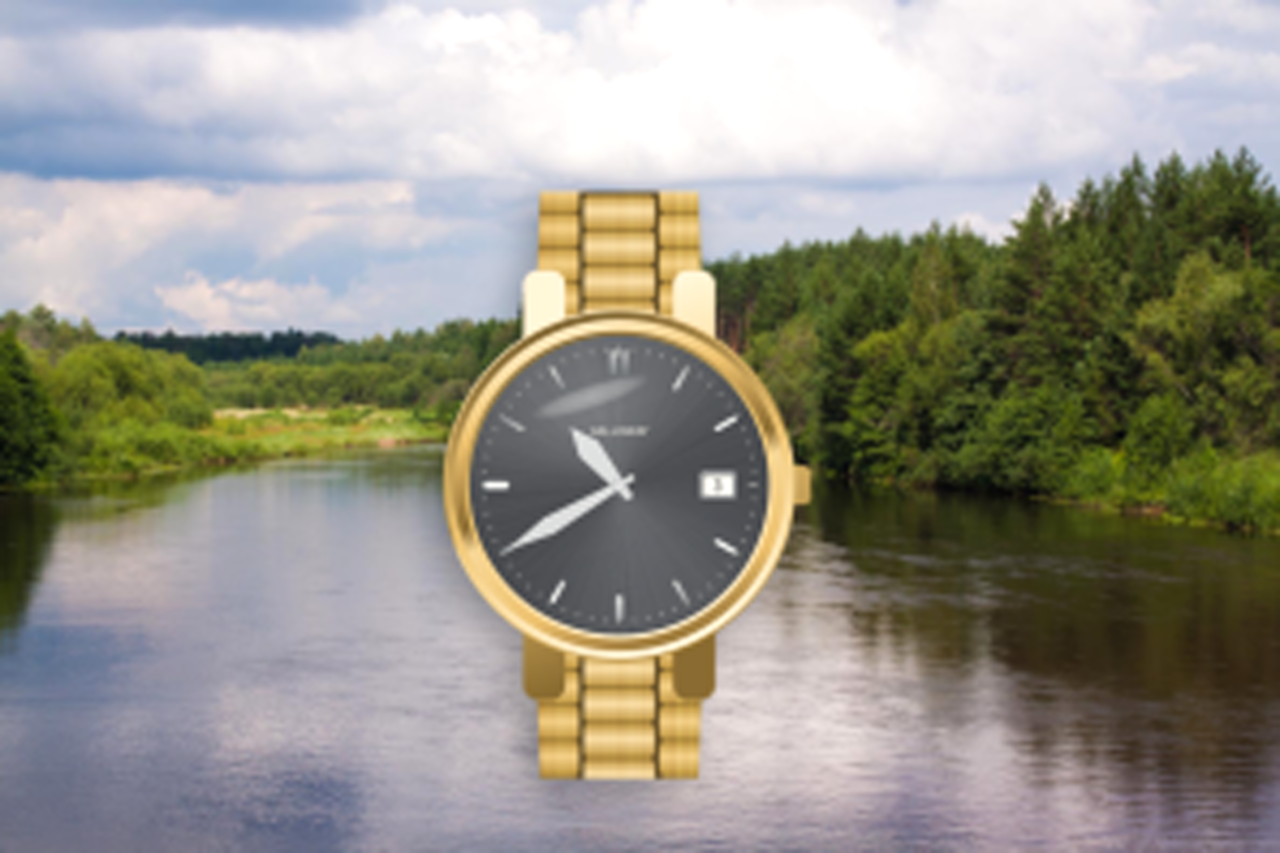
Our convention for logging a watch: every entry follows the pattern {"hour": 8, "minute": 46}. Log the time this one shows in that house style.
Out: {"hour": 10, "minute": 40}
